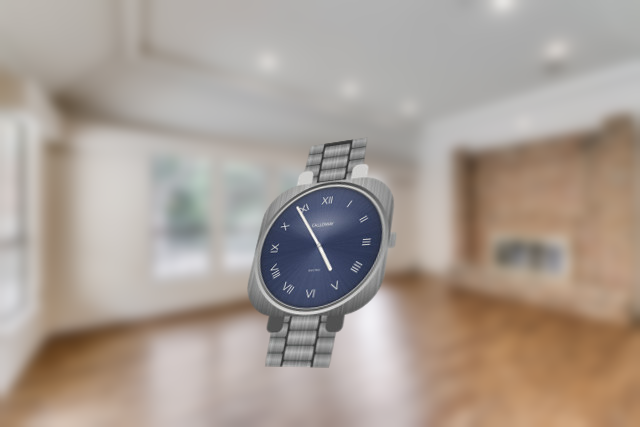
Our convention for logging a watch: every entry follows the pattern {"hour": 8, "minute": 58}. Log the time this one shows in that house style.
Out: {"hour": 4, "minute": 54}
